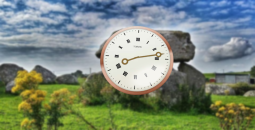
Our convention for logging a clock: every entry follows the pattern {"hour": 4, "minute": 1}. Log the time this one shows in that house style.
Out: {"hour": 8, "minute": 13}
